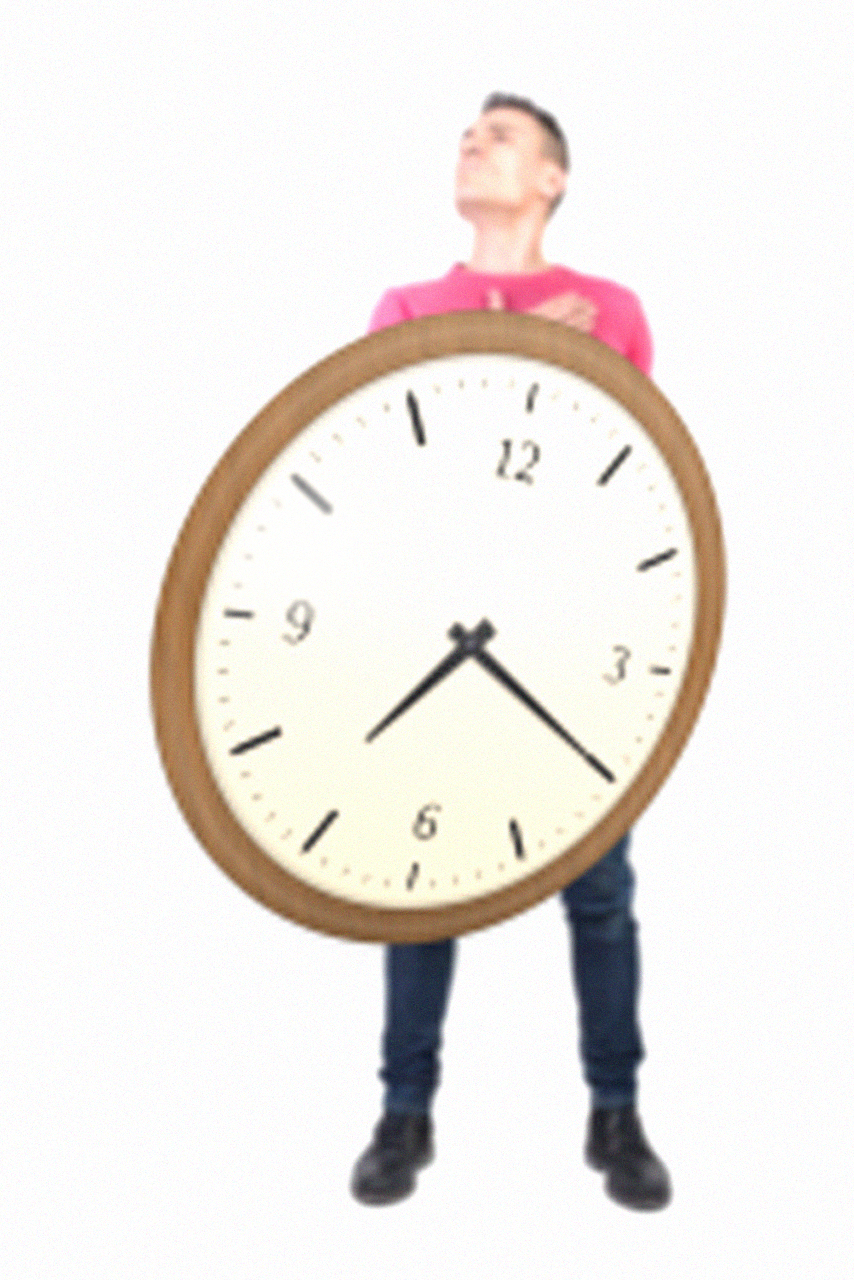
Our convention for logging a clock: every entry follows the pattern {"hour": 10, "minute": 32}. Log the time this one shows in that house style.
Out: {"hour": 7, "minute": 20}
